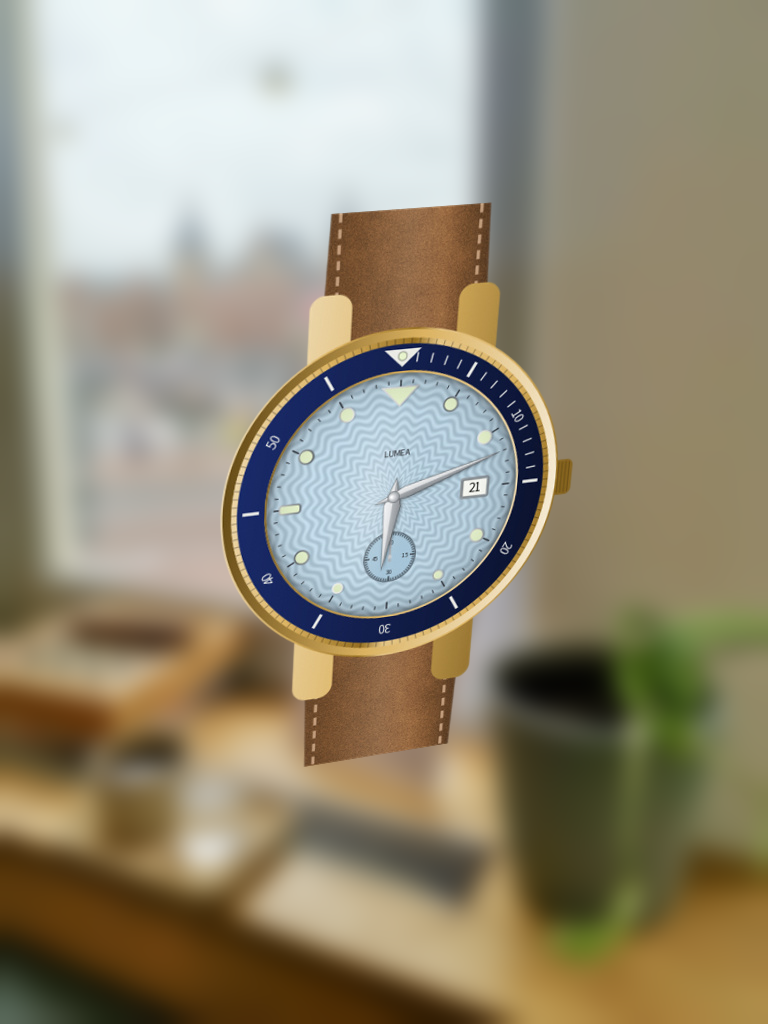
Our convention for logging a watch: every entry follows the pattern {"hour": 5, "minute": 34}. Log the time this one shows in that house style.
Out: {"hour": 6, "minute": 12}
